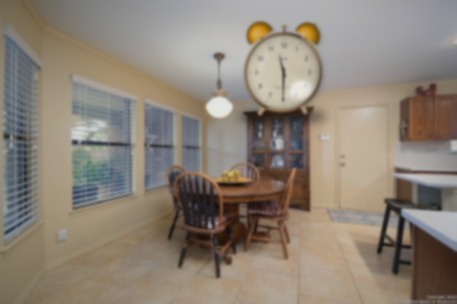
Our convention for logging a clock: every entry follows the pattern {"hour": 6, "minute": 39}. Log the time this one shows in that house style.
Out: {"hour": 11, "minute": 30}
